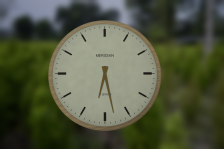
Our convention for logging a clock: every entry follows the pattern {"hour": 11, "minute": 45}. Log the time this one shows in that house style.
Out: {"hour": 6, "minute": 28}
